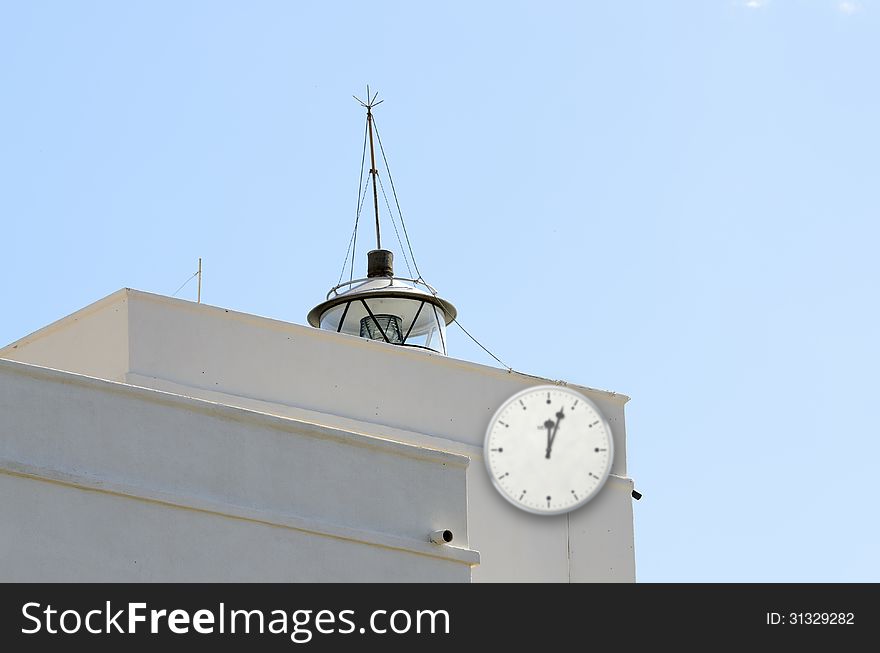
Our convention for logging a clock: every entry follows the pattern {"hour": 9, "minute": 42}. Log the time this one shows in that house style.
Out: {"hour": 12, "minute": 3}
